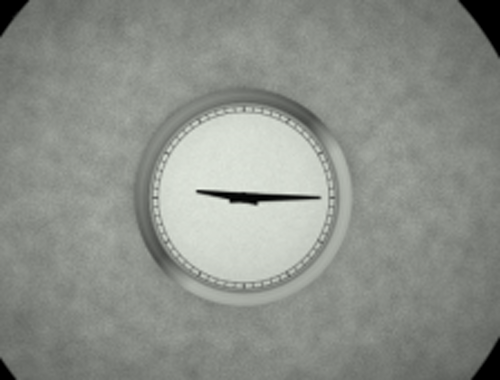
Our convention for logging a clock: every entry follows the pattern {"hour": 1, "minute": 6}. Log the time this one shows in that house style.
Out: {"hour": 9, "minute": 15}
